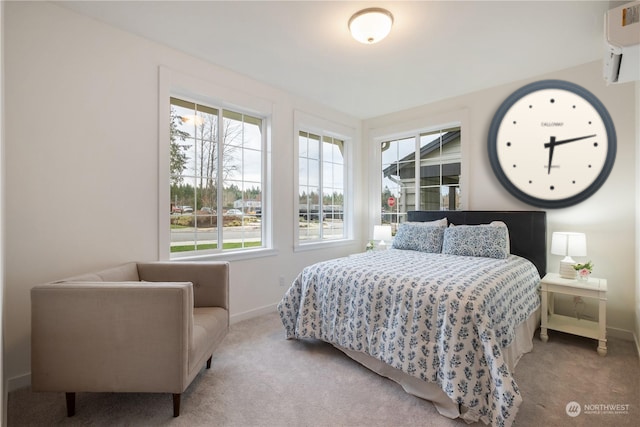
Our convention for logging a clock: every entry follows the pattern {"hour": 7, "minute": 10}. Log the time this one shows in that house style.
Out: {"hour": 6, "minute": 13}
